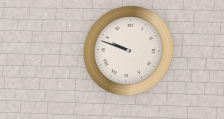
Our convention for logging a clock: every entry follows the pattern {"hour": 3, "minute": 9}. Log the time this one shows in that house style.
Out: {"hour": 9, "minute": 48}
